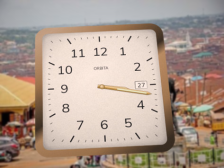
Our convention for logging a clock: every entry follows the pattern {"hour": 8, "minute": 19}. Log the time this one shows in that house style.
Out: {"hour": 3, "minute": 17}
